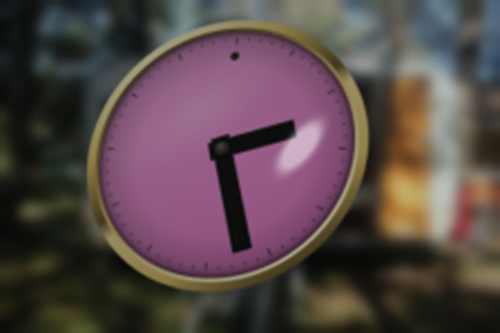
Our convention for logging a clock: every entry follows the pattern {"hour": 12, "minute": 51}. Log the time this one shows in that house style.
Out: {"hour": 2, "minute": 27}
